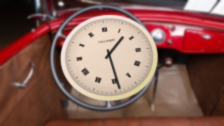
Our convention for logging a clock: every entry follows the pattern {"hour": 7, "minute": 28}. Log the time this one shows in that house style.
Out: {"hour": 1, "minute": 29}
